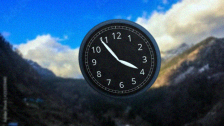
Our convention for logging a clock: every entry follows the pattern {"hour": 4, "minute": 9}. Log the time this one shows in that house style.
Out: {"hour": 3, "minute": 54}
